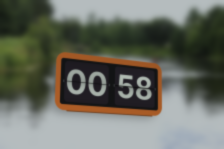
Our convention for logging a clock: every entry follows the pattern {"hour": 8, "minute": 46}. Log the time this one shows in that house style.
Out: {"hour": 0, "minute": 58}
